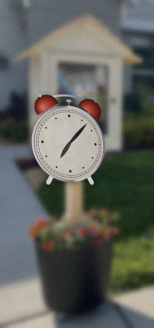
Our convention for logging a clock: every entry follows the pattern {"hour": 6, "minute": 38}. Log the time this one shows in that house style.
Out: {"hour": 7, "minute": 7}
